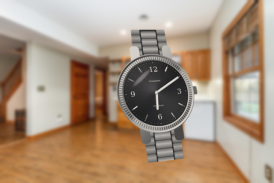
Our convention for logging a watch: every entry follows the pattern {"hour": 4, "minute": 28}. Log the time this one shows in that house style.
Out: {"hour": 6, "minute": 10}
